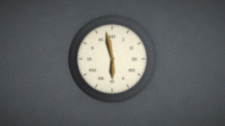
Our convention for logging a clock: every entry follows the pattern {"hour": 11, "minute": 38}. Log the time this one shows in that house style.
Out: {"hour": 5, "minute": 58}
